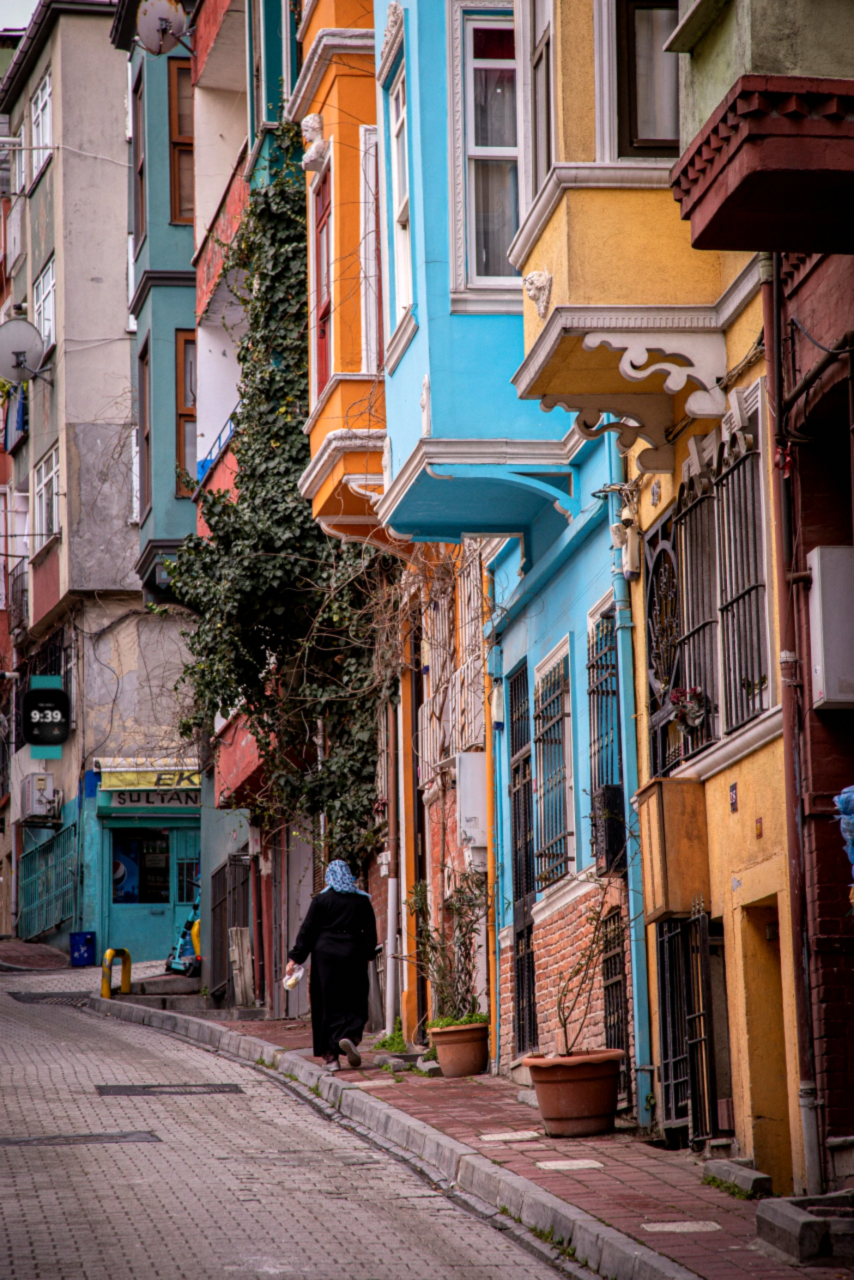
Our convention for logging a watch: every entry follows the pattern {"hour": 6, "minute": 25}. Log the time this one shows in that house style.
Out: {"hour": 9, "minute": 39}
